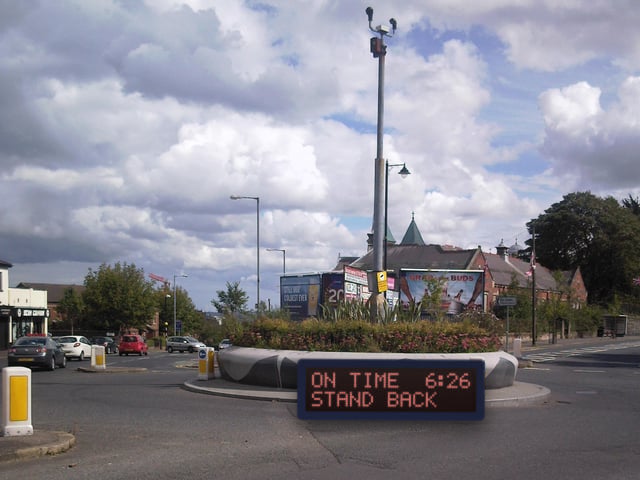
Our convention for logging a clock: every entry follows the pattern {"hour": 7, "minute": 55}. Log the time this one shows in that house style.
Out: {"hour": 6, "minute": 26}
